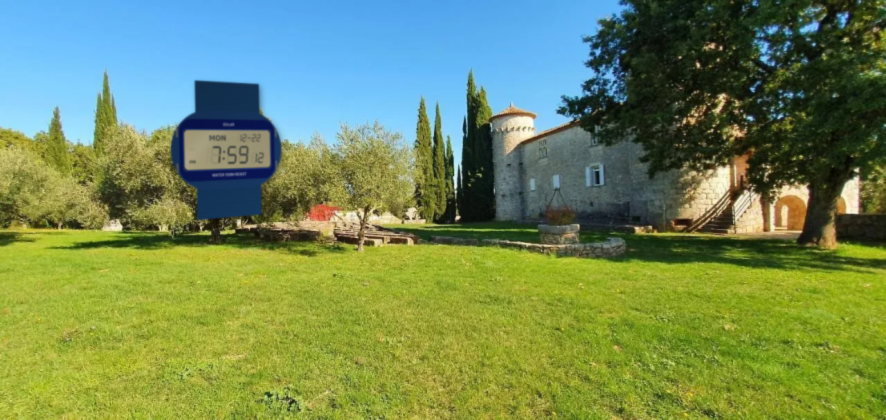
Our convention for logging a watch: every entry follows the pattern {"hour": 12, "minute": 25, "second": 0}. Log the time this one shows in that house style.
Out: {"hour": 7, "minute": 59, "second": 12}
